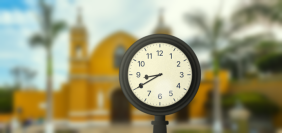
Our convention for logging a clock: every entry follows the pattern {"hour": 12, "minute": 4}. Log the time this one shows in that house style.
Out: {"hour": 8, "minute": 40}
